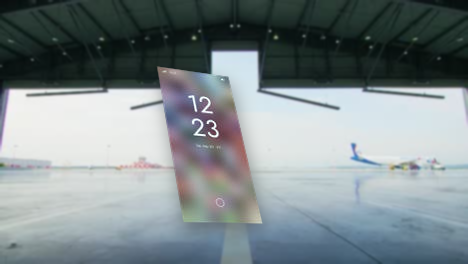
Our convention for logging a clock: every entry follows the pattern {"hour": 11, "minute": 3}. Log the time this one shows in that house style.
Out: {"hour": 12, "minute": 23}
